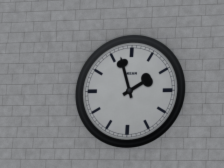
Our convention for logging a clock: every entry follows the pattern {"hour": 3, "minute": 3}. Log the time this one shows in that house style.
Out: {"hour": 1, "minute": 57}
